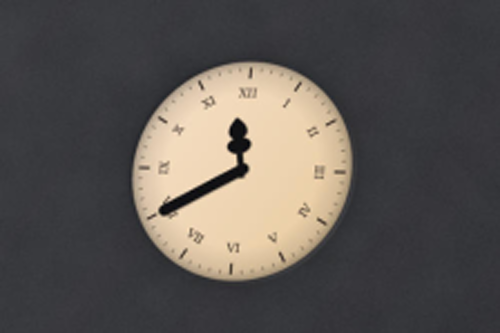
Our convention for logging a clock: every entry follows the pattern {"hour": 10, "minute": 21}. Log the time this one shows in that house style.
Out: {"hour": 11, "minute": 40}
